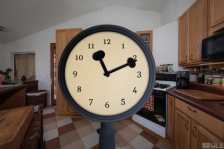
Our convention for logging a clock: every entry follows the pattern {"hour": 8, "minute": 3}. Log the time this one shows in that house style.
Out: {"hour": 11, "minute": 11}
